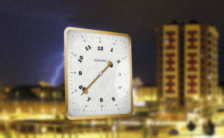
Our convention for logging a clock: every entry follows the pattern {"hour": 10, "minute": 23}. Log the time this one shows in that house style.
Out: {"hour": 1, "minute": 38}
